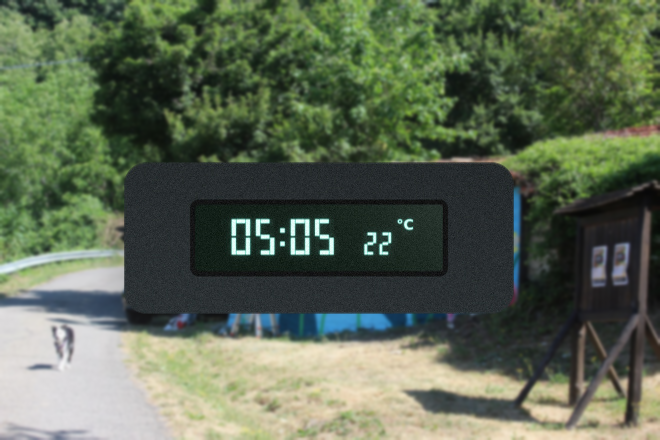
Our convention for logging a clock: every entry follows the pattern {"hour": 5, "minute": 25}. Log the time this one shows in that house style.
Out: {"hour": 5, "minute": 5}
